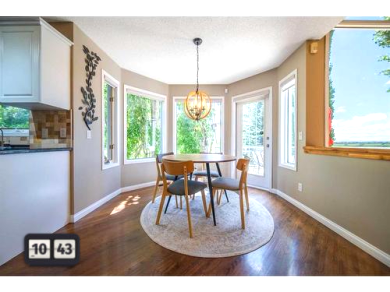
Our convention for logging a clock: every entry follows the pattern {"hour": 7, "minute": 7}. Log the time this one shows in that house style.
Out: {"hour": 10, "minute": 43}
